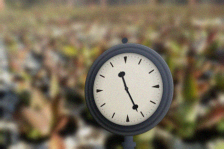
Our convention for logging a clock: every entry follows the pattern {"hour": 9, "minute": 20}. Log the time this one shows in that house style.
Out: {"hour": 11, "minute": 26}
